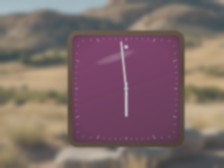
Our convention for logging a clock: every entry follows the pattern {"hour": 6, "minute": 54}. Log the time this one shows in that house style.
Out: {"hour": 5, "minute": 59}
